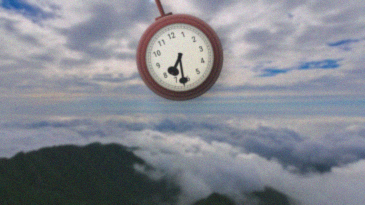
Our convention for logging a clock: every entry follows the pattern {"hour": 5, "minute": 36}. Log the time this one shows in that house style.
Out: {"hour": 7, "minute": 32}
